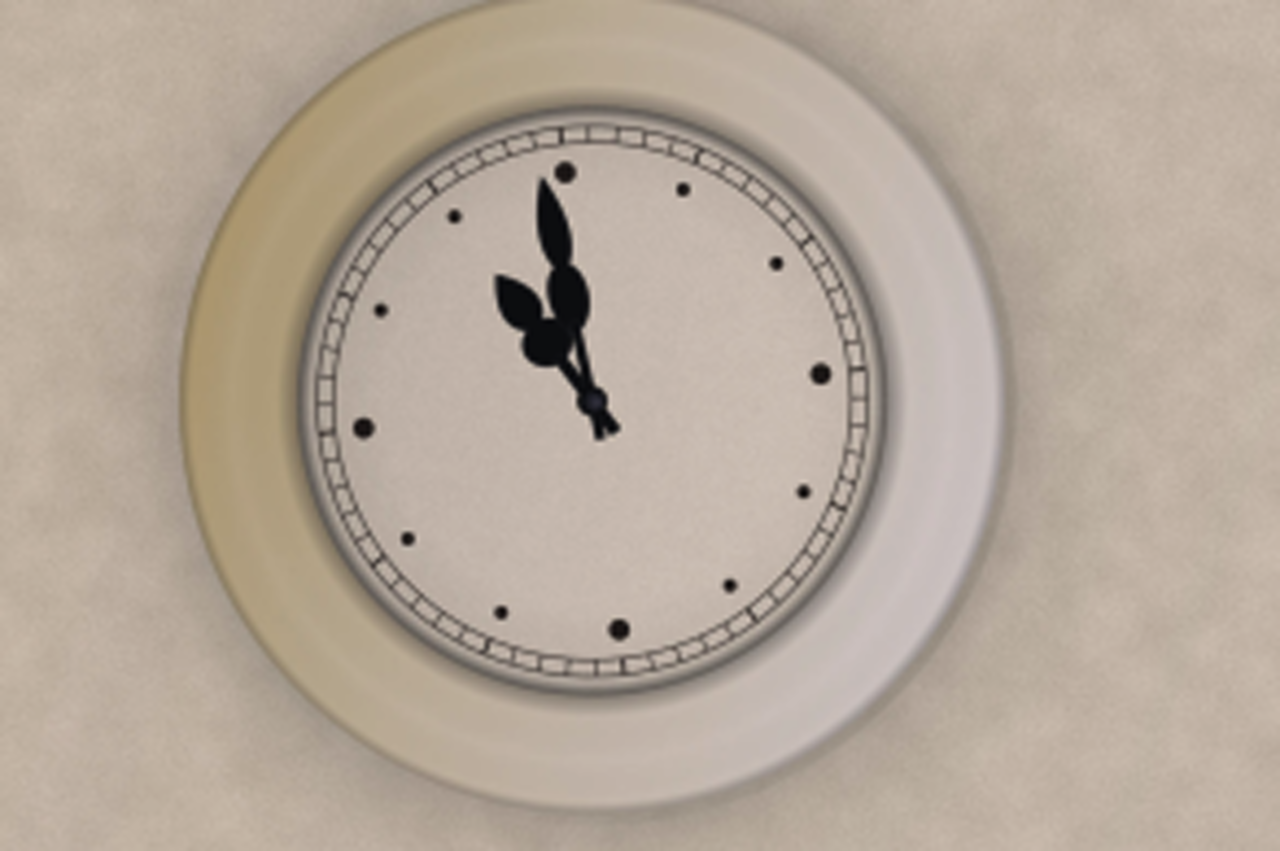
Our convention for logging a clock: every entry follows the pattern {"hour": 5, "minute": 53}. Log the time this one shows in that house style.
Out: {"hour": 10, "minute": 59}
